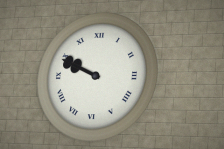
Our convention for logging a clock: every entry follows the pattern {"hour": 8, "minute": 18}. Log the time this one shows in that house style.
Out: {"hour": 9, "minute": 49}
